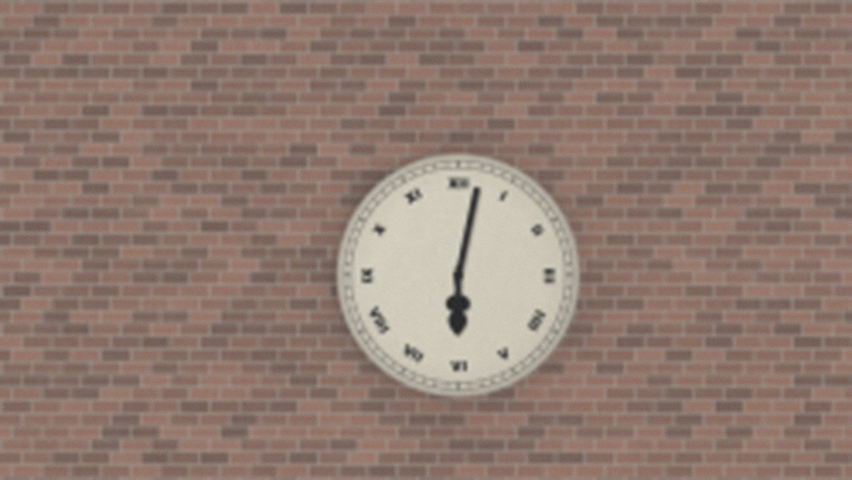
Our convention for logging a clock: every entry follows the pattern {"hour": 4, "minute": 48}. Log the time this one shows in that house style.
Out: {"hour": 6, "minute": 2}
